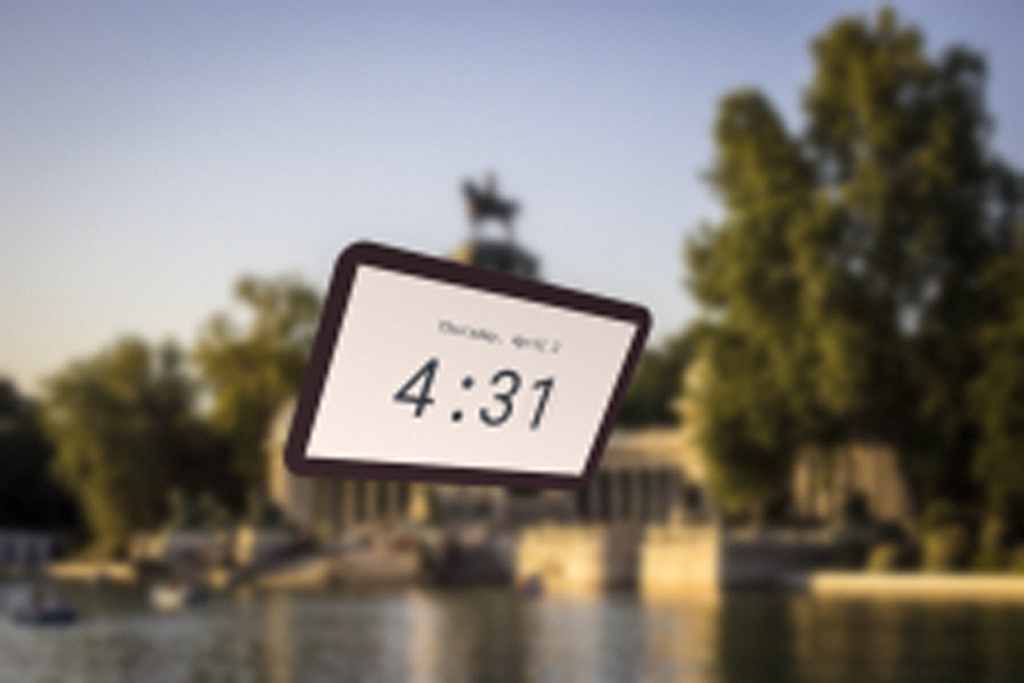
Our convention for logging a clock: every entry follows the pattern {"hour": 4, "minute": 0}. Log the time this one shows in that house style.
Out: {"hour": 4, "minute": 31}
